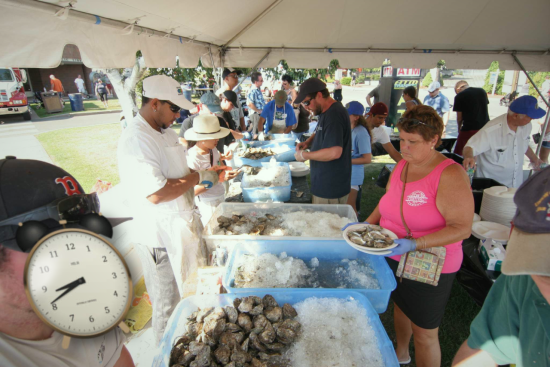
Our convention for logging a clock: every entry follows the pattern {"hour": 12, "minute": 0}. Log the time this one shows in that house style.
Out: {"hour": 8, "minute": 41}
